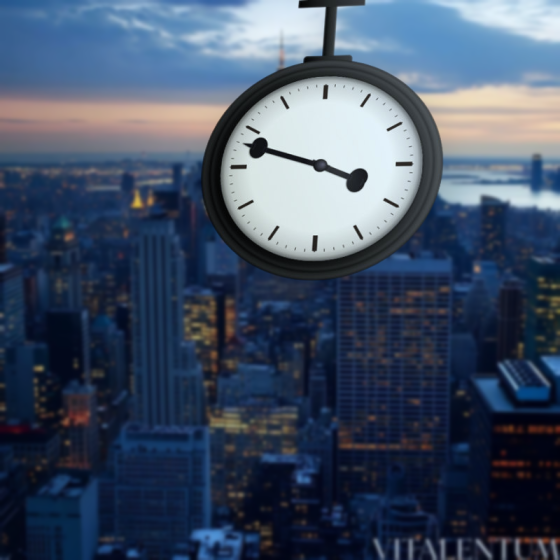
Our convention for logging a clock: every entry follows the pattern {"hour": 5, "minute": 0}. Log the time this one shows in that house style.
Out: {"hour": 3, "minute": 48}
